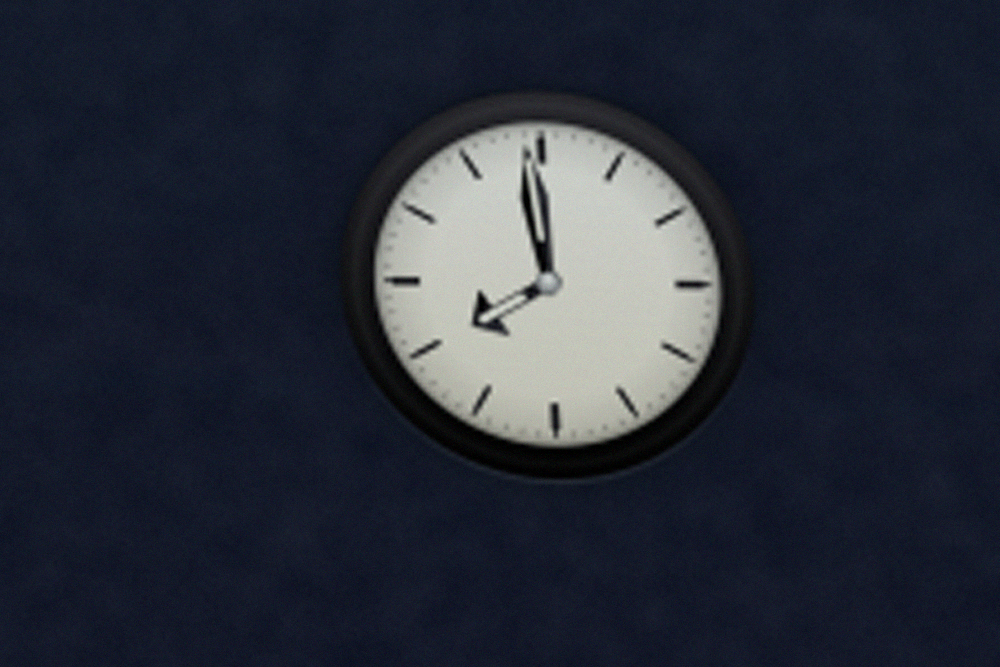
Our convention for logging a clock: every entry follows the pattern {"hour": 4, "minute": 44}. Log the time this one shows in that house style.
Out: {"hour": 7, "minute": 59}
